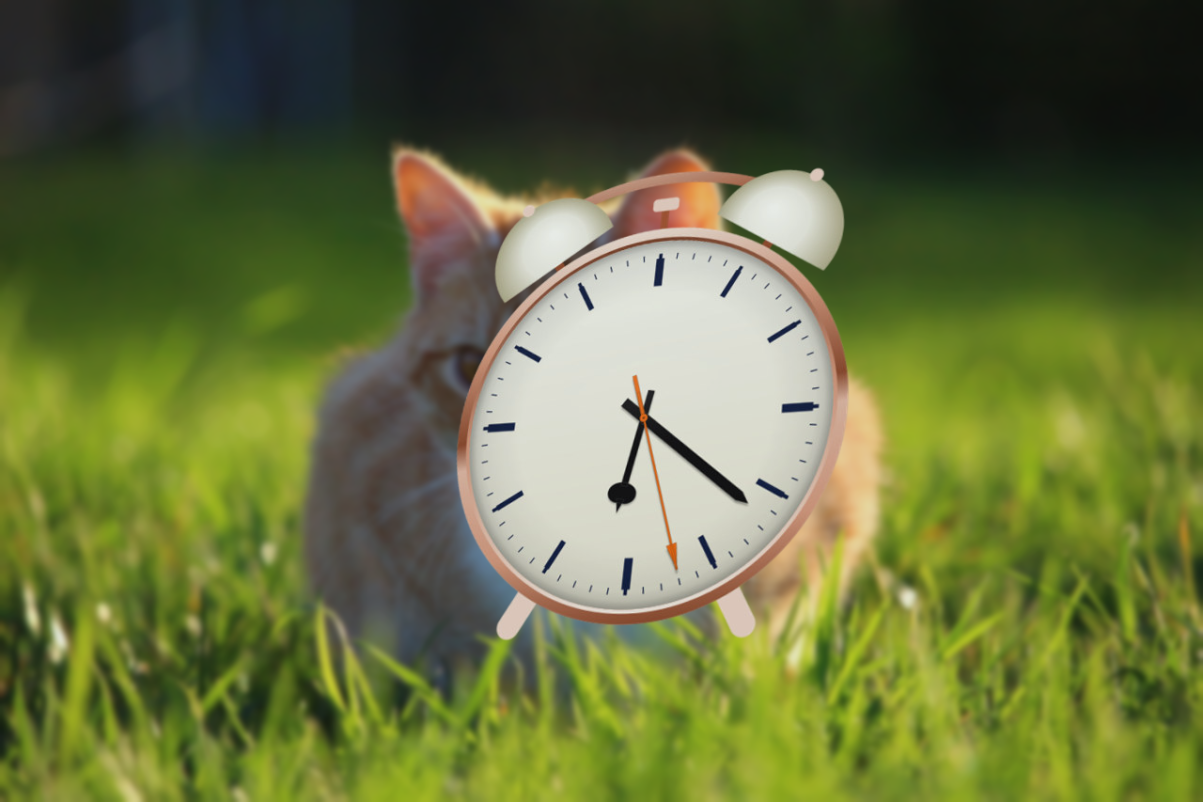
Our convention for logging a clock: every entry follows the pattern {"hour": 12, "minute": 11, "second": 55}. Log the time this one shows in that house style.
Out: {"hour": 6, "minute": 21, "second": 27}
